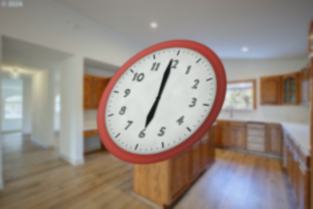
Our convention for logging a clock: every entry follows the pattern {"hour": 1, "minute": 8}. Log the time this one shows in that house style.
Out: {"hour": 5, "minute": 59}
